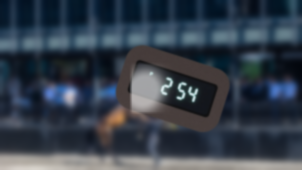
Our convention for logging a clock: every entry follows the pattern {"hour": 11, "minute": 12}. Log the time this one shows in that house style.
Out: {"hour": 2, "minute": 54}
